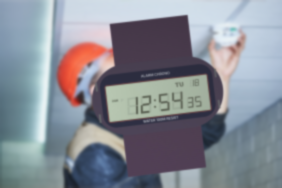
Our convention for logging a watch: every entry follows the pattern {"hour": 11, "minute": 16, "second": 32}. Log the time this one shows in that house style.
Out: {"hour": 12, "minute": 54, "second": 35}
